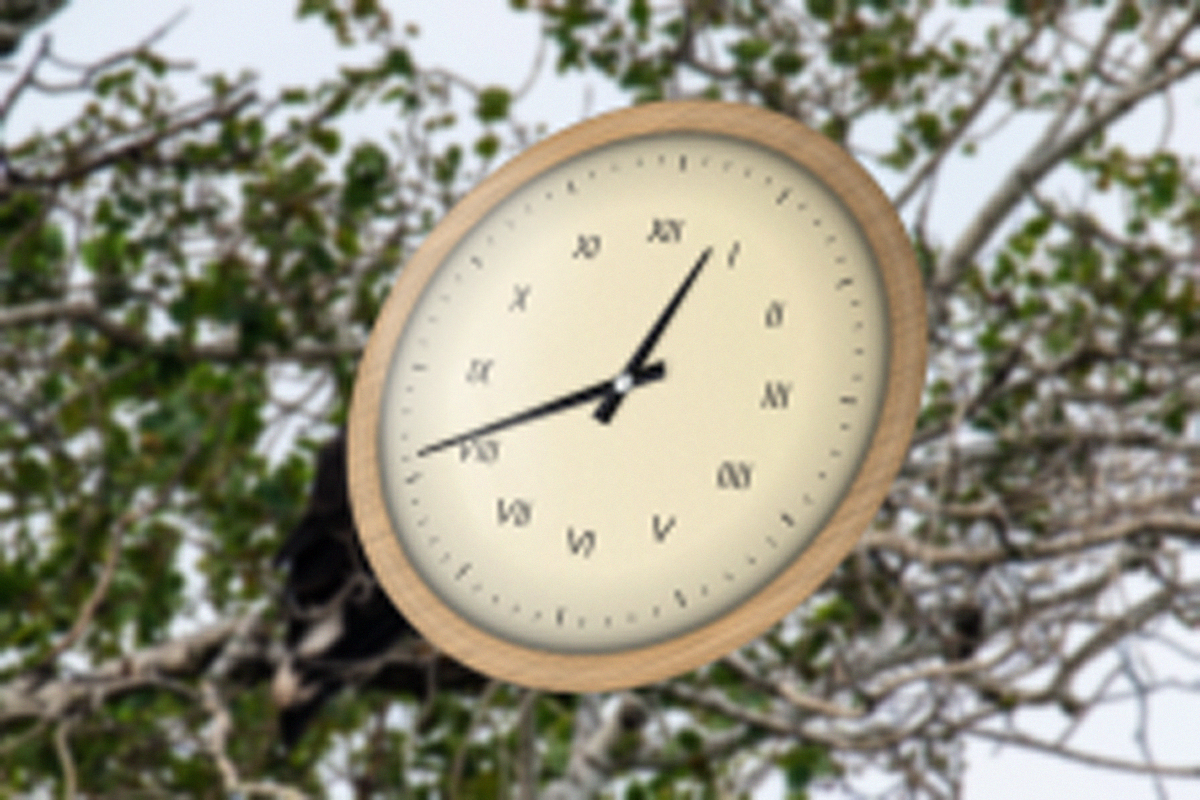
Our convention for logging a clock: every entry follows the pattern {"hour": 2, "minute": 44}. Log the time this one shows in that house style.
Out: {"hour": 12, "minute": 41}
